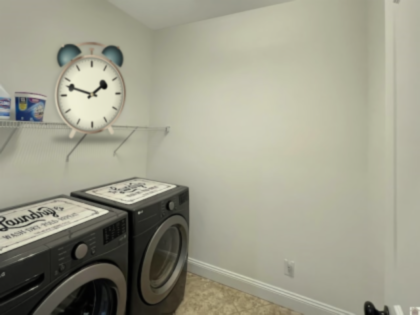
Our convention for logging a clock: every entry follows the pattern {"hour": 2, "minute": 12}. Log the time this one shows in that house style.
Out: {"hour": 1, "minute": 48}
